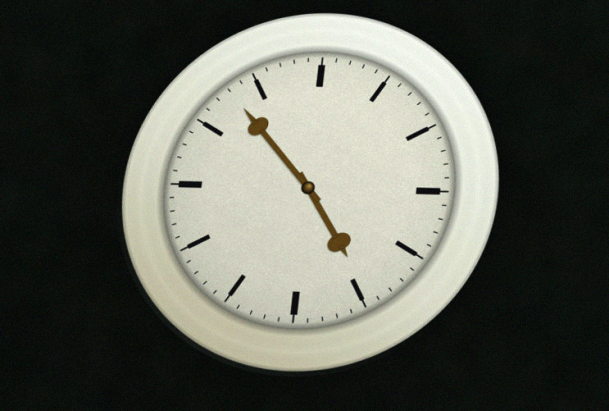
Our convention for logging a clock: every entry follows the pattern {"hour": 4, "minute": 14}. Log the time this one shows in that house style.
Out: {"hour": 4, "minute": 53}
